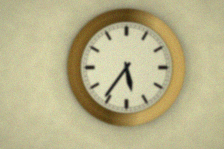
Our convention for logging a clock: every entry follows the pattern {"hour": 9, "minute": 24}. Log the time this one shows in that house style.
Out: {"hour": 5, "minute": 36}
